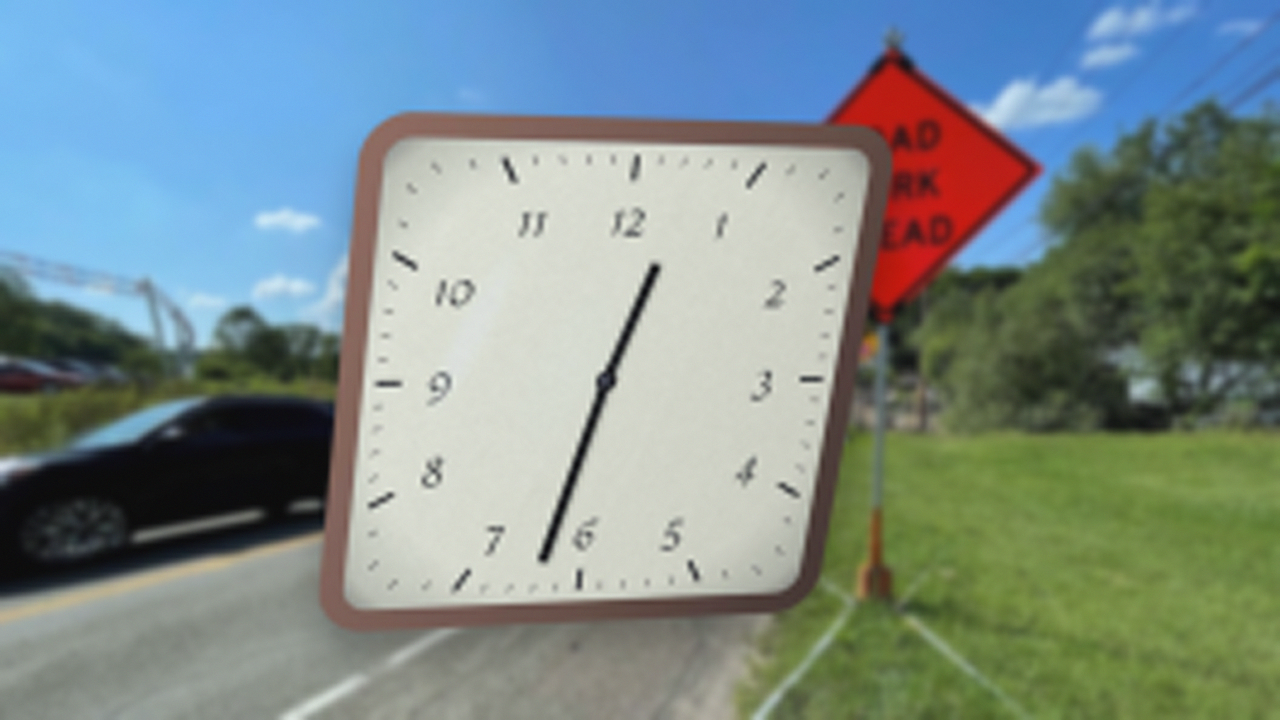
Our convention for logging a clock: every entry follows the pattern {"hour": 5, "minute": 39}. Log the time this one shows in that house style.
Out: {"hour": 12, "minute": 32}
